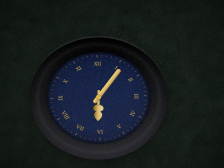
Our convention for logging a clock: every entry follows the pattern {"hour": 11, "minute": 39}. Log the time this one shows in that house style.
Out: {"hour": 6, "minute": 6}
